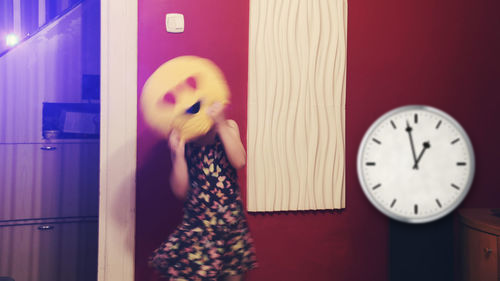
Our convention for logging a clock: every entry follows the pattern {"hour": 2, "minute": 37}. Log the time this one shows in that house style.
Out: {"hour": 12, "minute": 58}
